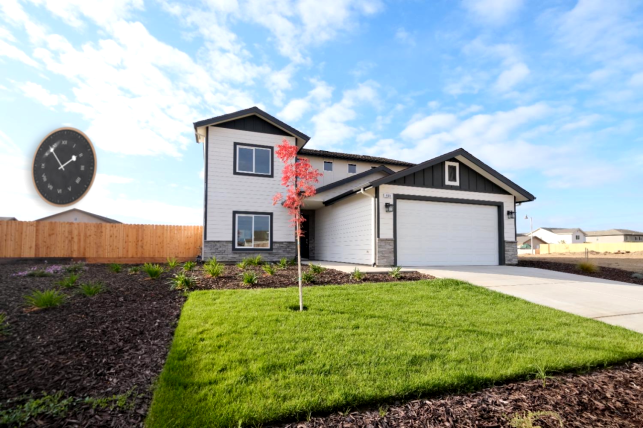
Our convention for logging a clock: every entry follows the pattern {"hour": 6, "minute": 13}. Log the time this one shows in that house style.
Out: {"hour": 1, "minute": 53}
